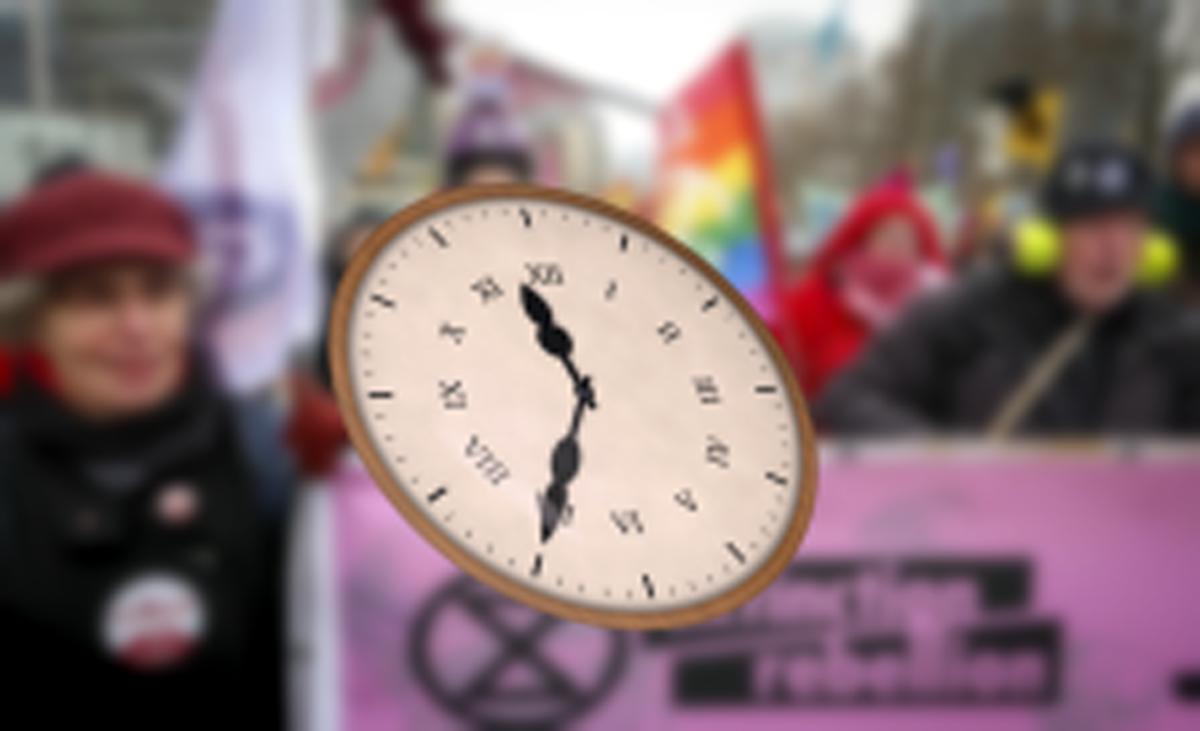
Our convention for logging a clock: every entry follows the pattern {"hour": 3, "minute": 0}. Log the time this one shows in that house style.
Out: {"hour": 11, "minute": 35}
